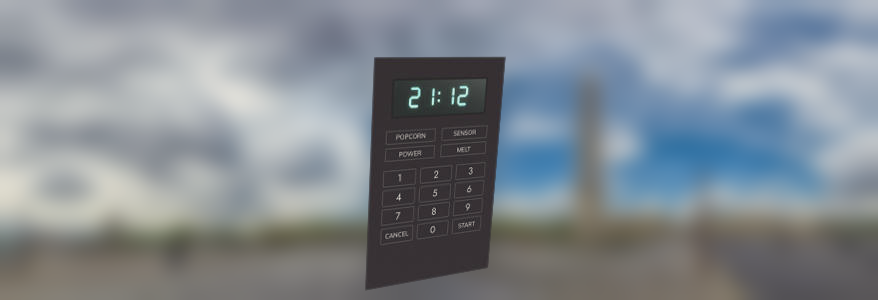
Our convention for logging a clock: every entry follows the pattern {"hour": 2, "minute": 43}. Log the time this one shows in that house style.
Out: {"hour": 21, "minute": 12}
